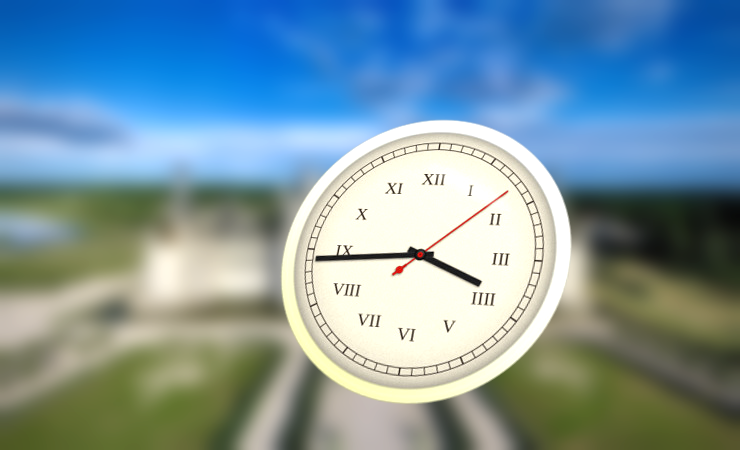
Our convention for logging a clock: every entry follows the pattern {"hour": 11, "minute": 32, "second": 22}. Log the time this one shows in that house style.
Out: {"hour": 3, "minute": 44, "second": 8}
